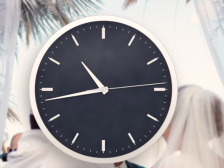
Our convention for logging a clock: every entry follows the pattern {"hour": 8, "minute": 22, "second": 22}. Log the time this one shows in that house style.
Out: {"hour": 10, "minute": 43, "second": 14}
